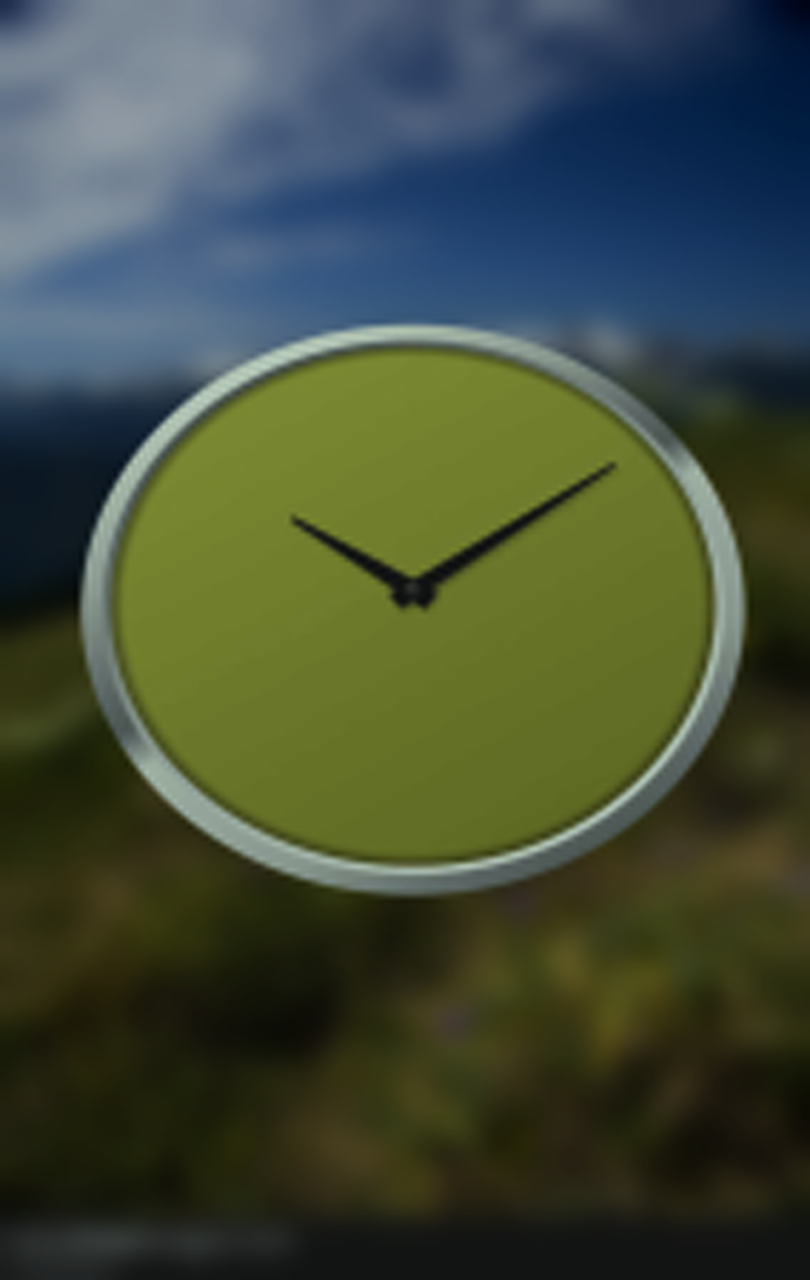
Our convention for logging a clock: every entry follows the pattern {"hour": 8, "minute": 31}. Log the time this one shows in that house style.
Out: {"hour": 10, "minute": 9}
